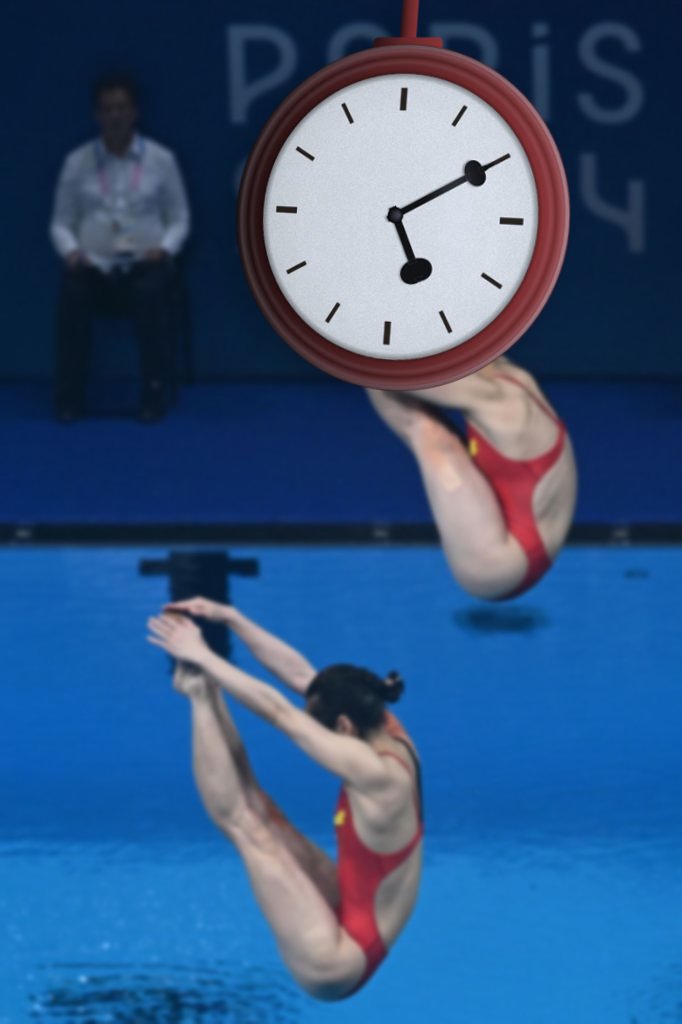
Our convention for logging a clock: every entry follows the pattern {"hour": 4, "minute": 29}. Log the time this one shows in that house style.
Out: {"hour": 5, "minute": 10}
